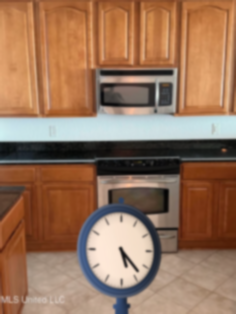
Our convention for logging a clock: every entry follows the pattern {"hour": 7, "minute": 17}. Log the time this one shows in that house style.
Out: {"hour": 5, "minute": 23}
